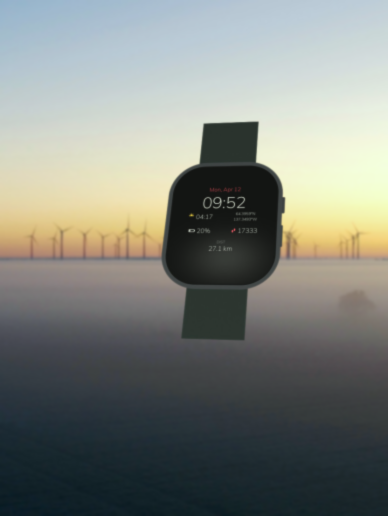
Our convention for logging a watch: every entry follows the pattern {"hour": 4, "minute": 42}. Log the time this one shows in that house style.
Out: {"hour": 9, "minute": 52}
